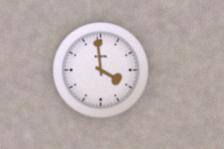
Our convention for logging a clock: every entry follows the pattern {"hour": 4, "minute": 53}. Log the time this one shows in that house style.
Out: {"hour": 3, "minute": 59}
